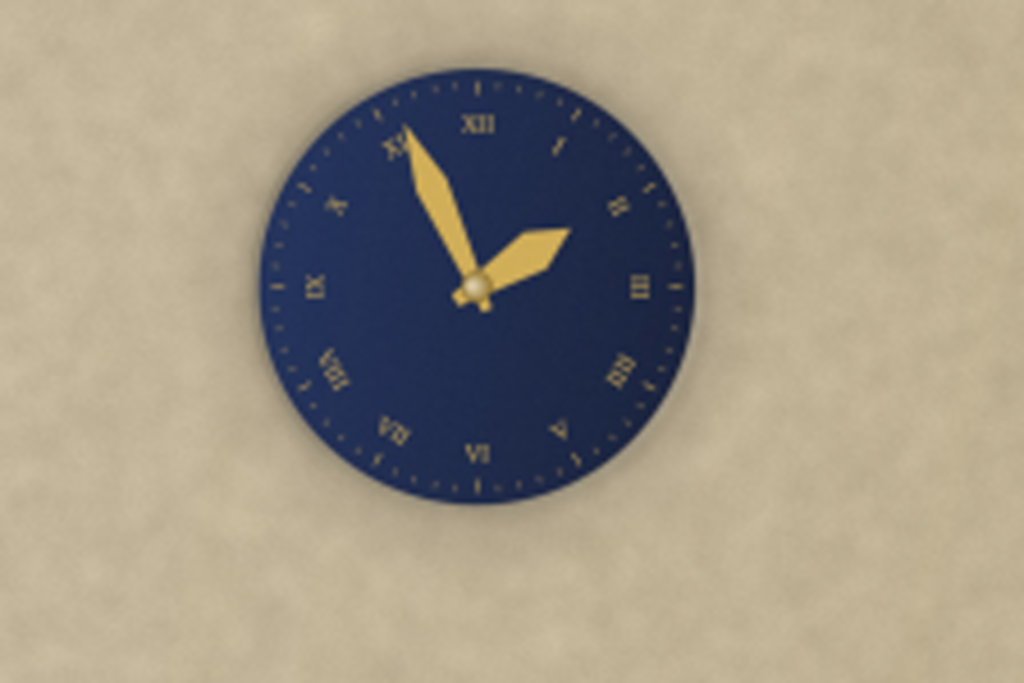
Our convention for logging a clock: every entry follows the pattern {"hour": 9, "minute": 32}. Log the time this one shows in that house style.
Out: {"hour": 1, "minute": 56}
